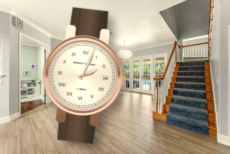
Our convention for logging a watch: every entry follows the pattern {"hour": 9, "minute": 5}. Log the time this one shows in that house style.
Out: {"hour": 2, "minute": 3}
